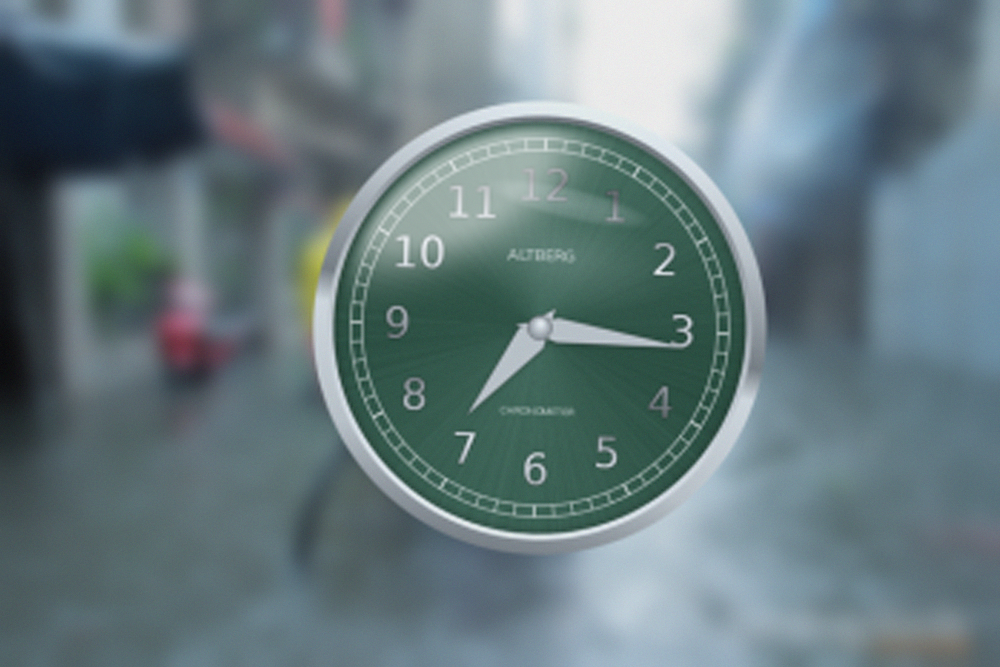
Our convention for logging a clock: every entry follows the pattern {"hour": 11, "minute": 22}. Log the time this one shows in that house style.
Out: {"hour": 7, "minute": 16}
